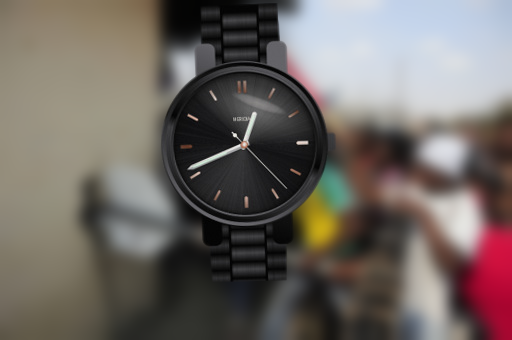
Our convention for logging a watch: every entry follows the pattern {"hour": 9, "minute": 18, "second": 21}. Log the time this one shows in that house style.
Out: {"hour": 12, "minute": 41, "second": 23}
